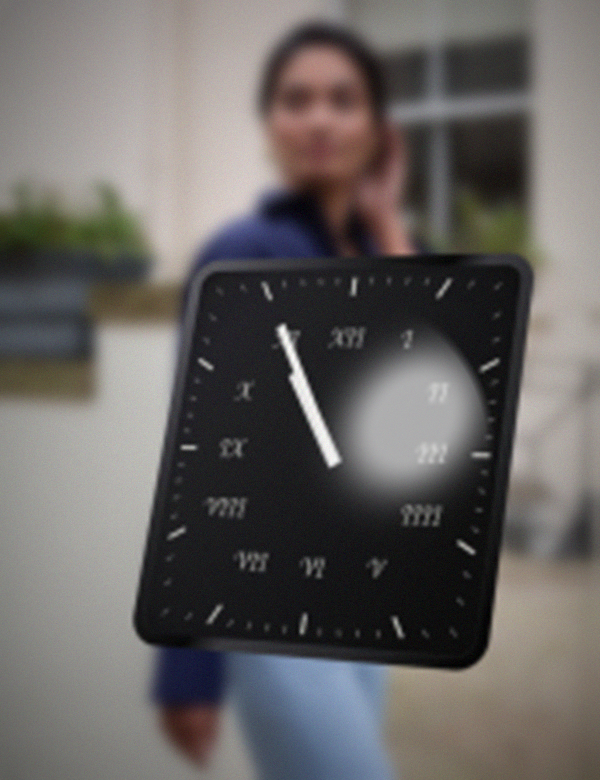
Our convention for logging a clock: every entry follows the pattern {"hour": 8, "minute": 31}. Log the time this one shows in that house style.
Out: {"hour": 10, "minute": 55}
